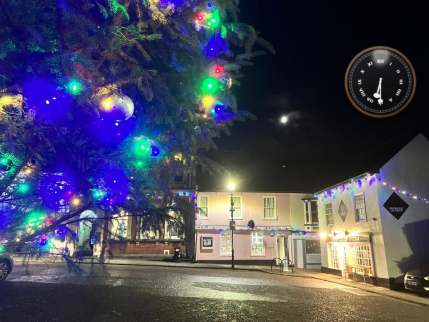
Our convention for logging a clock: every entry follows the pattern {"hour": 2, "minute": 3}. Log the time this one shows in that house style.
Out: {"hour": 6, "minute": 30}
